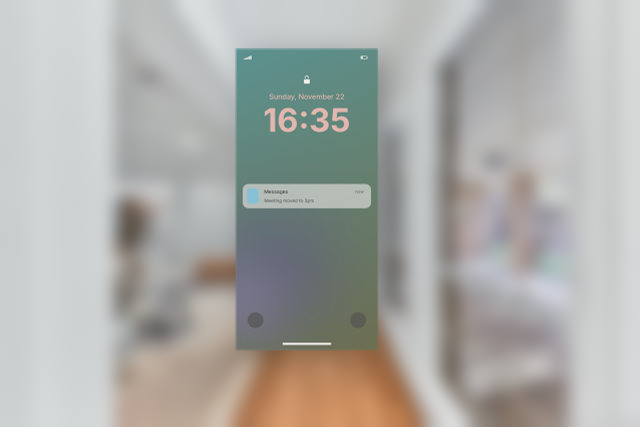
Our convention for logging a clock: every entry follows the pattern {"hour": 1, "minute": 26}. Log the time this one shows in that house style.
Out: {"hour": 16, "minute": 35}
